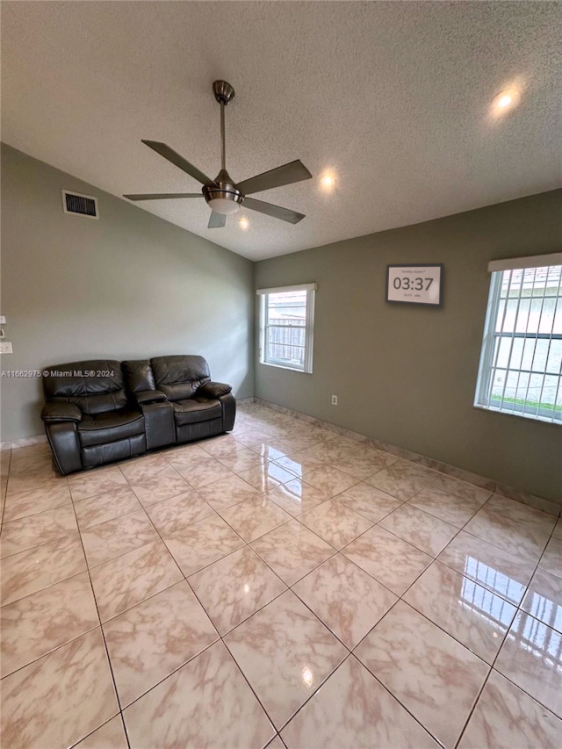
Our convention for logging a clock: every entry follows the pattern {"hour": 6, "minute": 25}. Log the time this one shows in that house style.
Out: {"hour": 3, "minute": 37}
